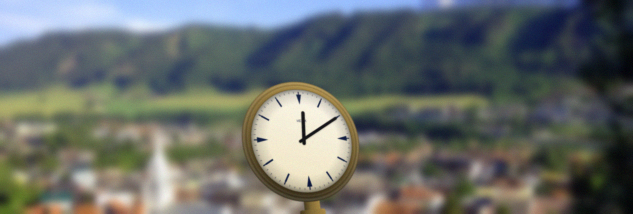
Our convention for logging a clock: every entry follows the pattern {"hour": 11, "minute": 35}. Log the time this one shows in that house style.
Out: {"hour": 12, "minute": 10}
